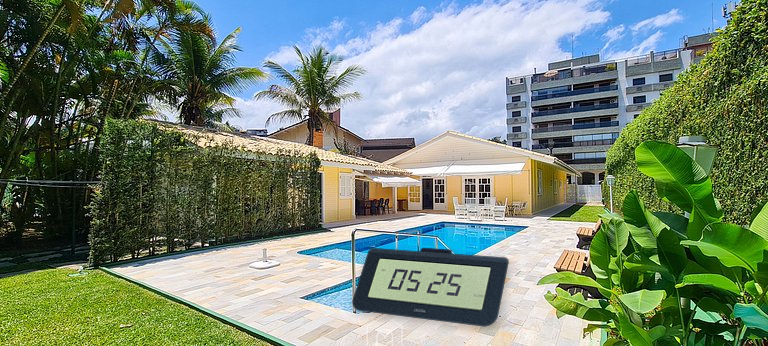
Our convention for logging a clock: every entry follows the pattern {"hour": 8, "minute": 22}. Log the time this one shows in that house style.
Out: {"hour": 5, "minute": 25}
